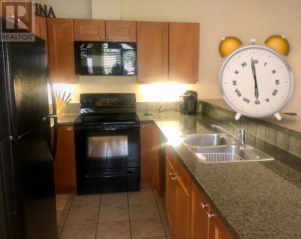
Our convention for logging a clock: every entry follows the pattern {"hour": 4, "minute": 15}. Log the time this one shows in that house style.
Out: {"hour": 5, "minute": 59}
